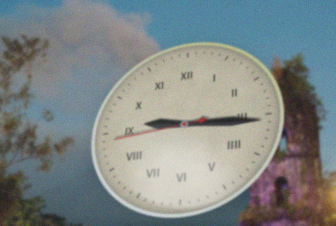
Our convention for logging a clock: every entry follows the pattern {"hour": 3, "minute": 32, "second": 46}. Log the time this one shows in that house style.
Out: {"hour": 9, "minute": 15, "second": 44}
